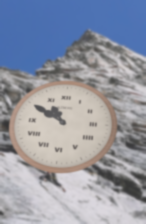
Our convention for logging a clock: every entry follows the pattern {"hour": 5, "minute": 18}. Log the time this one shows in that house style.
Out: {"hour": 10, "minute": 50}
